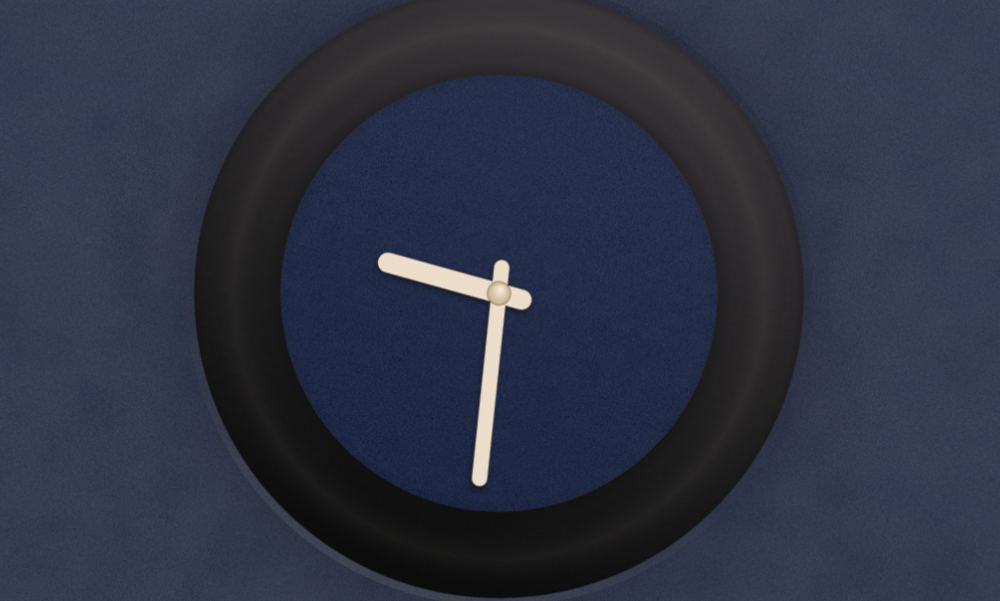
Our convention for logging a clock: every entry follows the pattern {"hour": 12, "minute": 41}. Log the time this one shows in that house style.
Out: {"hour": 9, "minute": 31}
